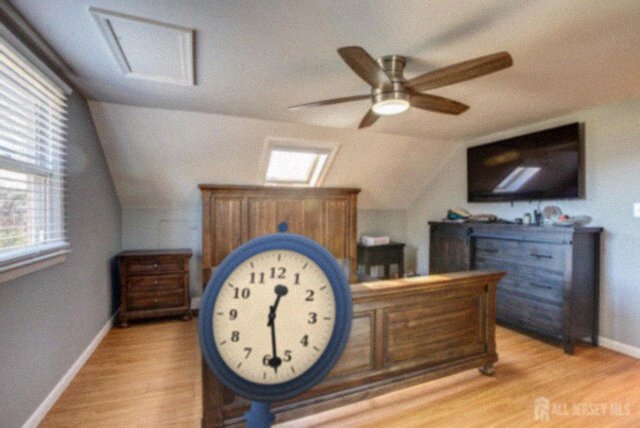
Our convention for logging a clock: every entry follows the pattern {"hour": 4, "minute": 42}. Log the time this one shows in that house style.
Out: {"hour": 12, "minute": 28}
